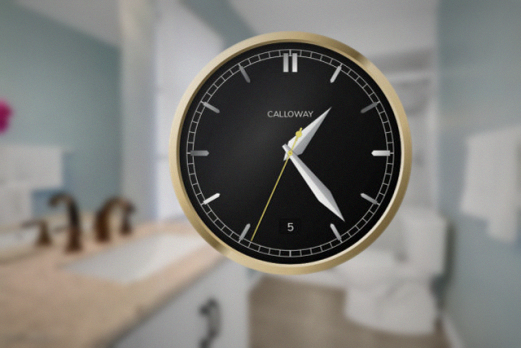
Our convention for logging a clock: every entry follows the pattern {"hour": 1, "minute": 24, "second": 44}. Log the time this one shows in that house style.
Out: {"hour": 1, "minute": 23, "second": 34}
